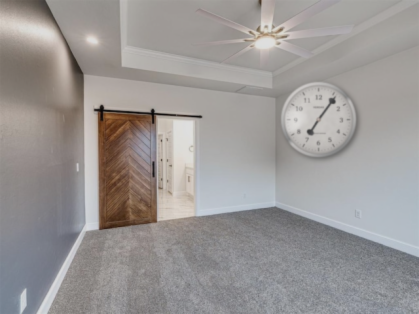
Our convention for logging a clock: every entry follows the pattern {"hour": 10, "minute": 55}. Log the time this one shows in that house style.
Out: {"hour": 7, "minute": 6}
